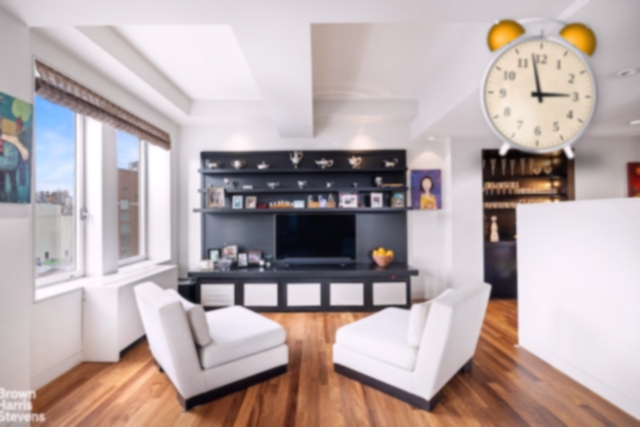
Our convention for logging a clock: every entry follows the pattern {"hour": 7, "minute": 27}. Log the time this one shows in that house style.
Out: {"hour": 2, "minute": 58}
